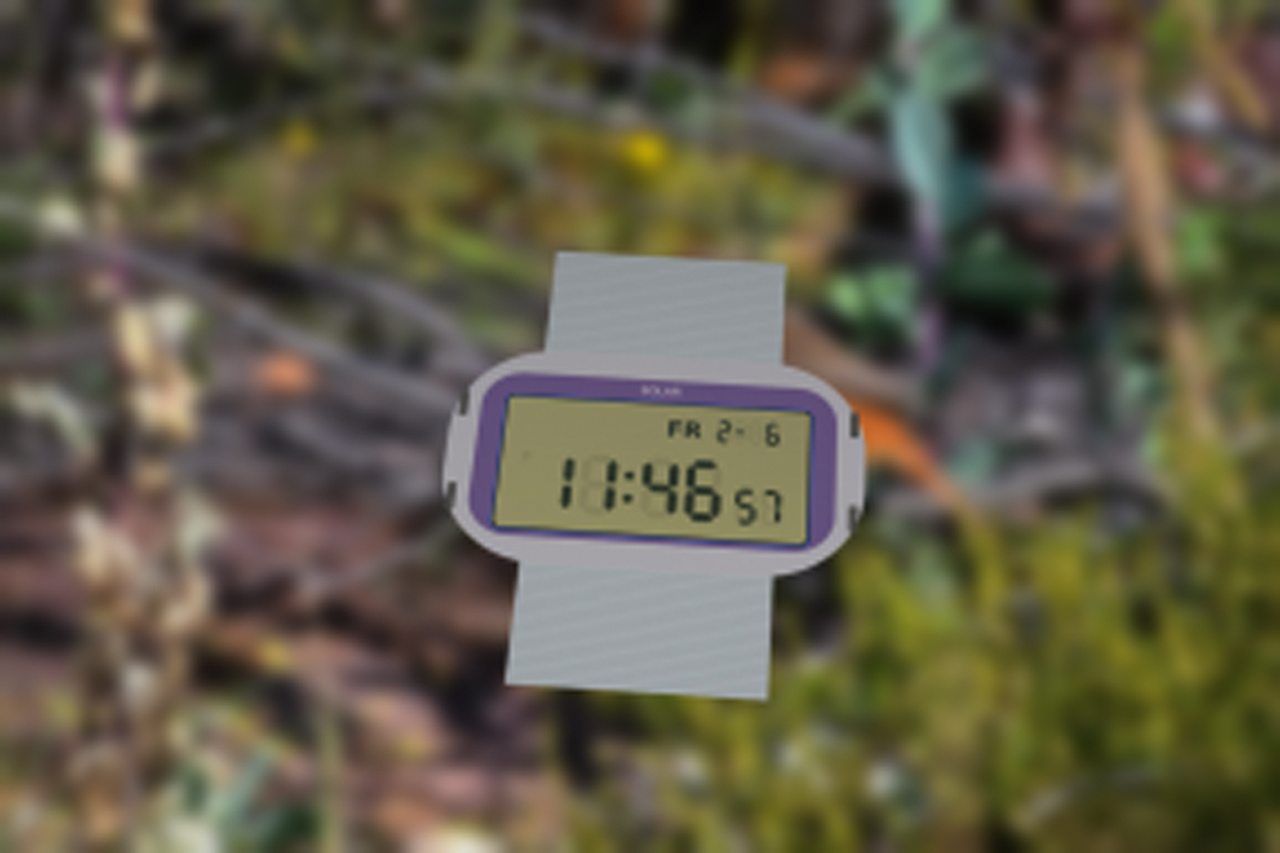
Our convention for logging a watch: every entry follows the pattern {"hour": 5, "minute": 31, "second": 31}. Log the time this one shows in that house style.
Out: {"hour": 11, "minute": 46, "second": 57}
